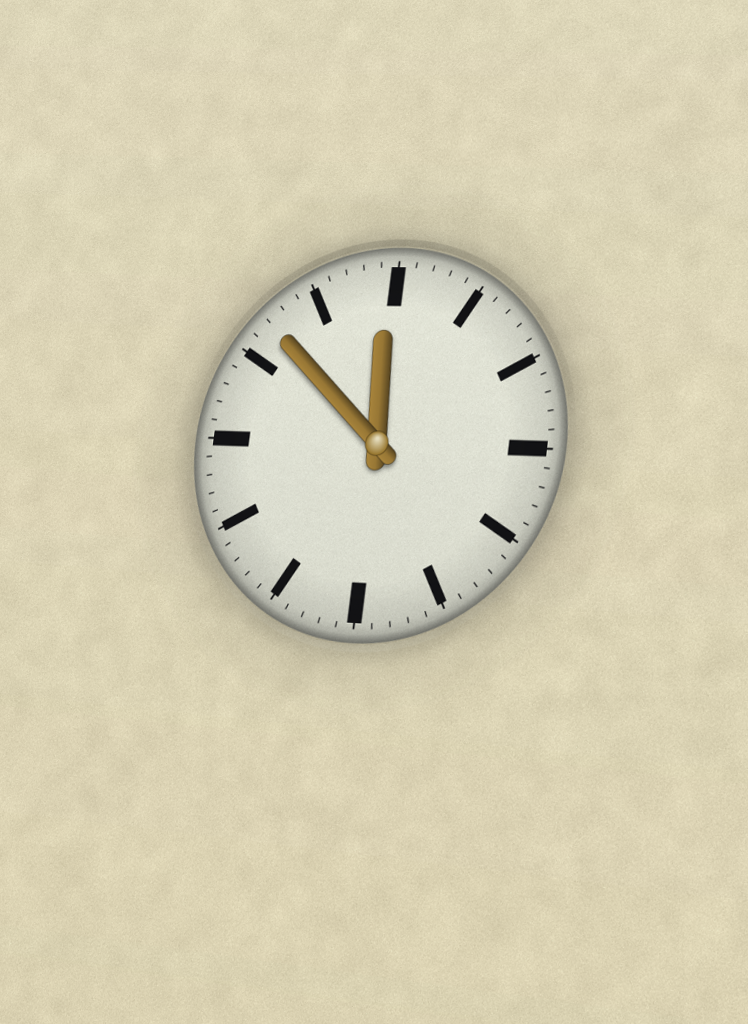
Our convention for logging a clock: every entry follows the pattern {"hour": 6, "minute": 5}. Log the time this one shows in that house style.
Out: {"hour": 11, "minute": 52}
